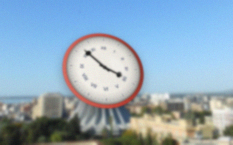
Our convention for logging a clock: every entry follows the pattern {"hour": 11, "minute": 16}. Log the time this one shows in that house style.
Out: {"hour": 3, "minute": 52}
